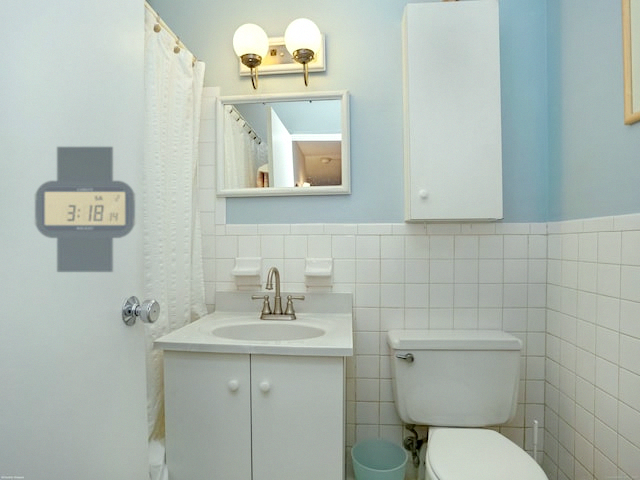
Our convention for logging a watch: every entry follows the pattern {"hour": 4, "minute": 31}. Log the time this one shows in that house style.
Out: {"hour": 3, "minute": 18}
